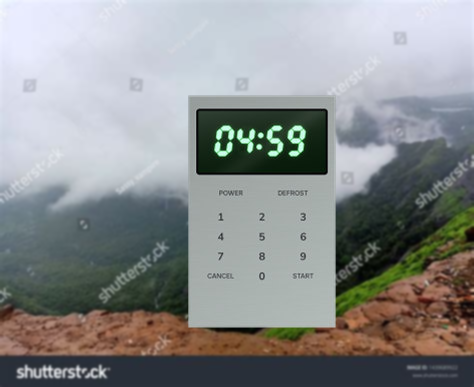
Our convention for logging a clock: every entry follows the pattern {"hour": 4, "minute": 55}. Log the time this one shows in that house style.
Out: {"hour": 4, "minute": 59}
